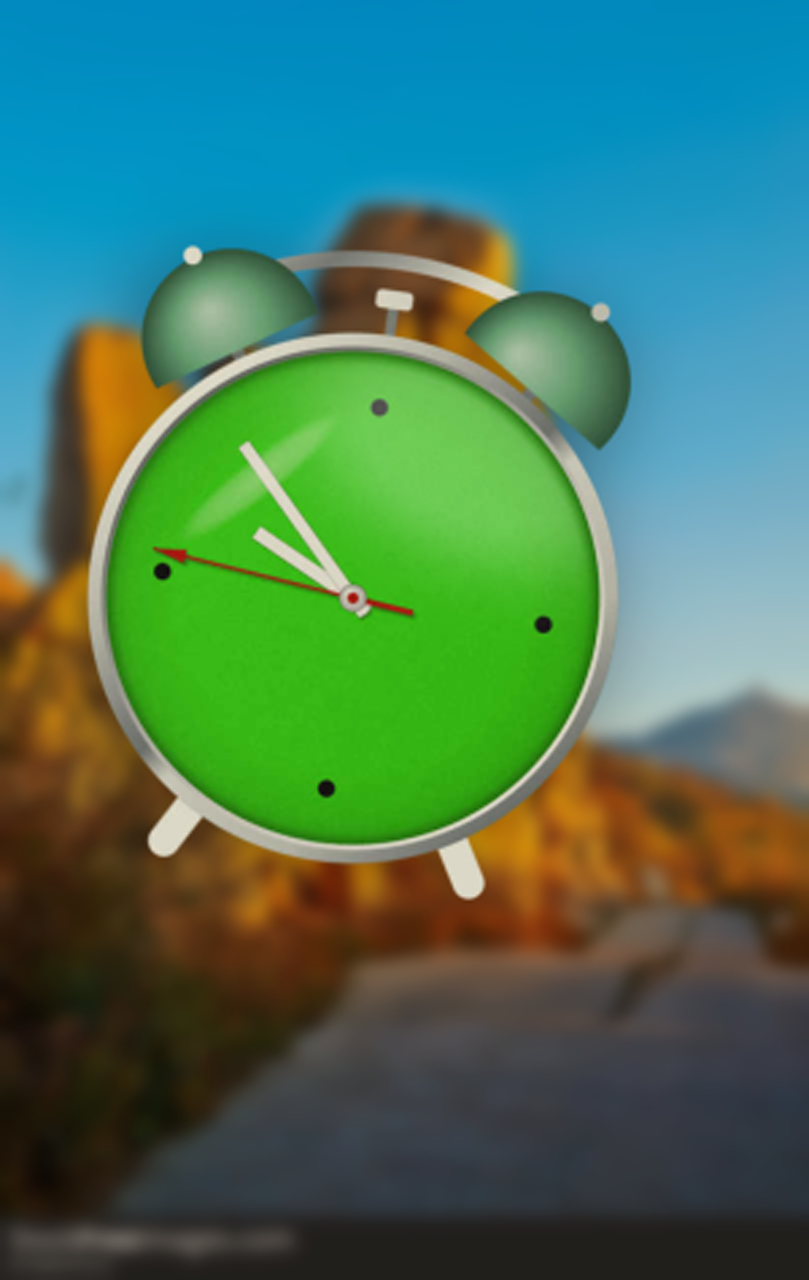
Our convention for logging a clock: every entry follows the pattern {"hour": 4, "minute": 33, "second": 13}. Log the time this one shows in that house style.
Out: {"hour": 9, "minute": 52, "second": 46}
